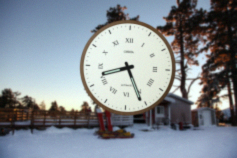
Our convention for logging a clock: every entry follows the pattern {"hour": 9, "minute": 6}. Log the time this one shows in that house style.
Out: {"hour": 8, "minute": 26}
